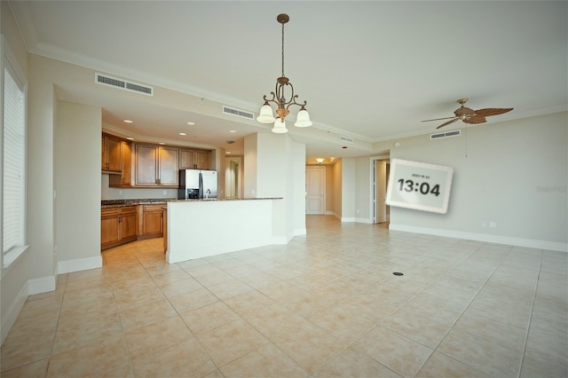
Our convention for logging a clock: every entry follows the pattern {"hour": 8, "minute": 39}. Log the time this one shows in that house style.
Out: {"hour": 13, "minute": 4}
